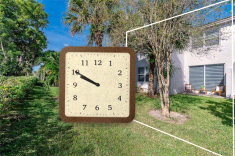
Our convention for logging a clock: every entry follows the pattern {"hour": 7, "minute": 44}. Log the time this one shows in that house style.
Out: {"hour": 9, "minute": 50}
